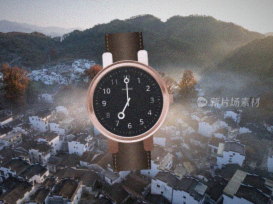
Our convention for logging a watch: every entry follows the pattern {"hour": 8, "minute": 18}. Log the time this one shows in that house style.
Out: {"hour": 7, "minute": 0}
